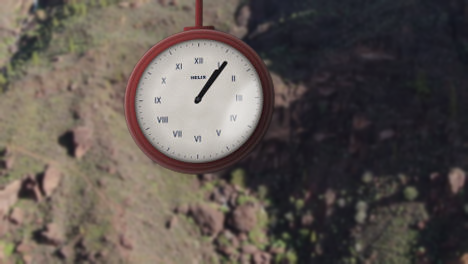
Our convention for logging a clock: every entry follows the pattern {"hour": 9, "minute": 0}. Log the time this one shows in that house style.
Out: {"hour": 1, "minute": 6}
